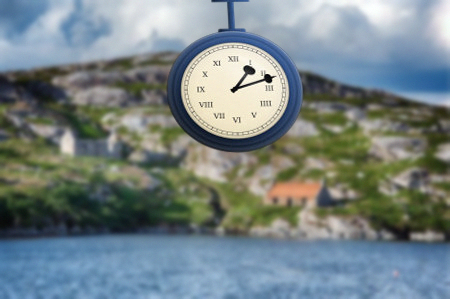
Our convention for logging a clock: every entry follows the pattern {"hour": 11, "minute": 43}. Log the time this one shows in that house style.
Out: {"hour": 1, "minute": 12}
